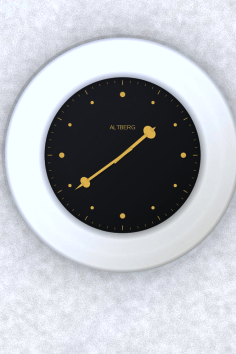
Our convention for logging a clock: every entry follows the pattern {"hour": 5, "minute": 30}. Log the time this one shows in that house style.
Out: {"hour": 1, "minute": 39}
